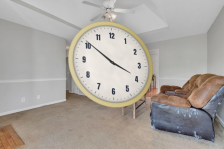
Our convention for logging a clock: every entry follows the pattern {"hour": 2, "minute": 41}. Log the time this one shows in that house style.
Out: {"hour": 3, "minute": 51}
